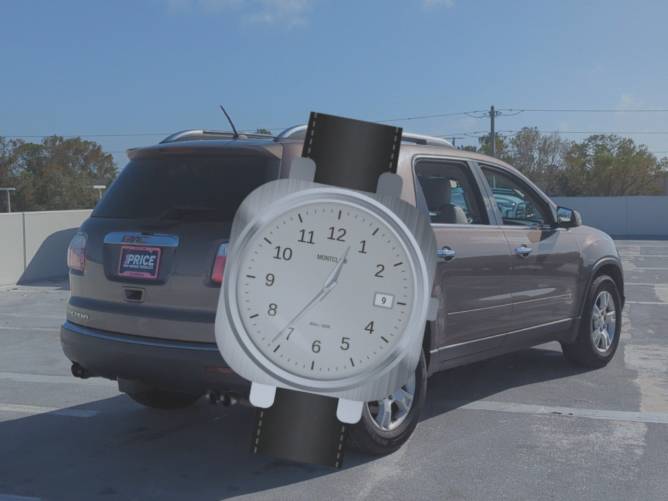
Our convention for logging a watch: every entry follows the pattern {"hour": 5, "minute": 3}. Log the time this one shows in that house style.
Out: {"hour": 12, "minute": 36}
